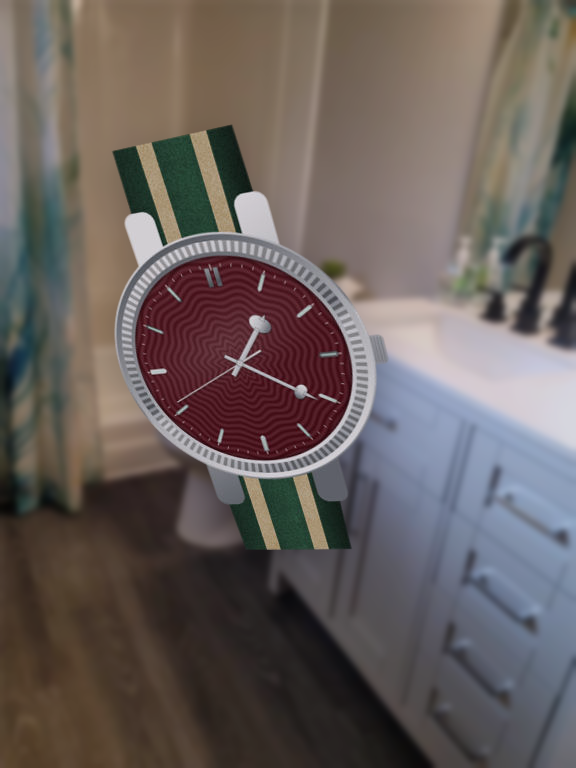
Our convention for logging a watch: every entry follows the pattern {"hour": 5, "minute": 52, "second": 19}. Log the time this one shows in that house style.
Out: {"hour": 1, "minute": 20, "second": 41}
